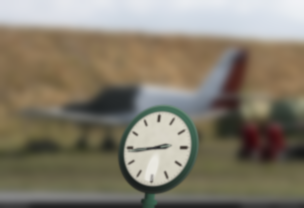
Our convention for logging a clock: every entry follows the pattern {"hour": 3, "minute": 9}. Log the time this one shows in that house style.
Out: {"hour": 2, "minute": 44}
